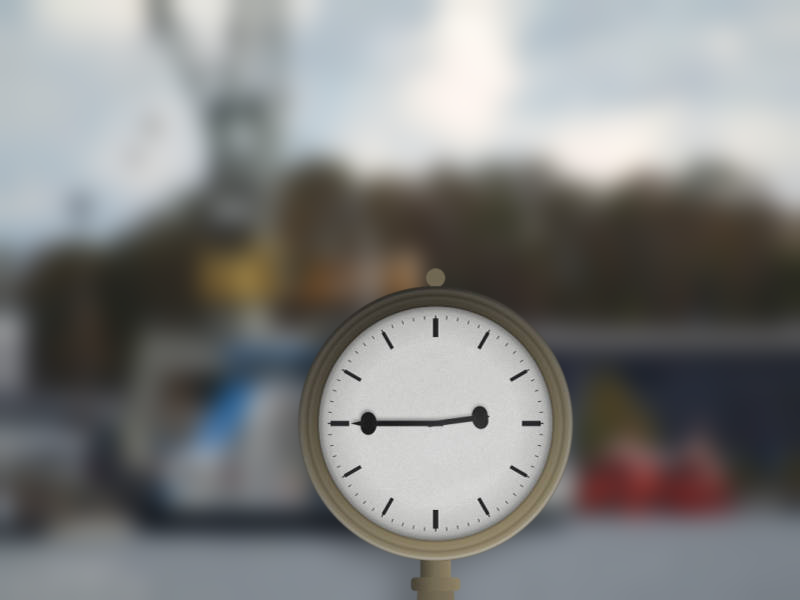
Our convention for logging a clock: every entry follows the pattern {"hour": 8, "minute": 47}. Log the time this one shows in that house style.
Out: {"hour": 2, "minute": 45}
